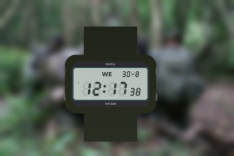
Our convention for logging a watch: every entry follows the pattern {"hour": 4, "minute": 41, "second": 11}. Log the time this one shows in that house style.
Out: {"hour": 12, "minute": 17, "second": 38}
